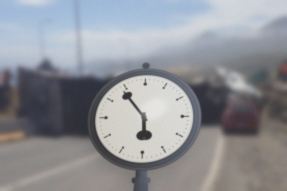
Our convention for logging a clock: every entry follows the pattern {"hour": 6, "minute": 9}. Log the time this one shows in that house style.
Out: {"hour": 5, "minute": 54}
